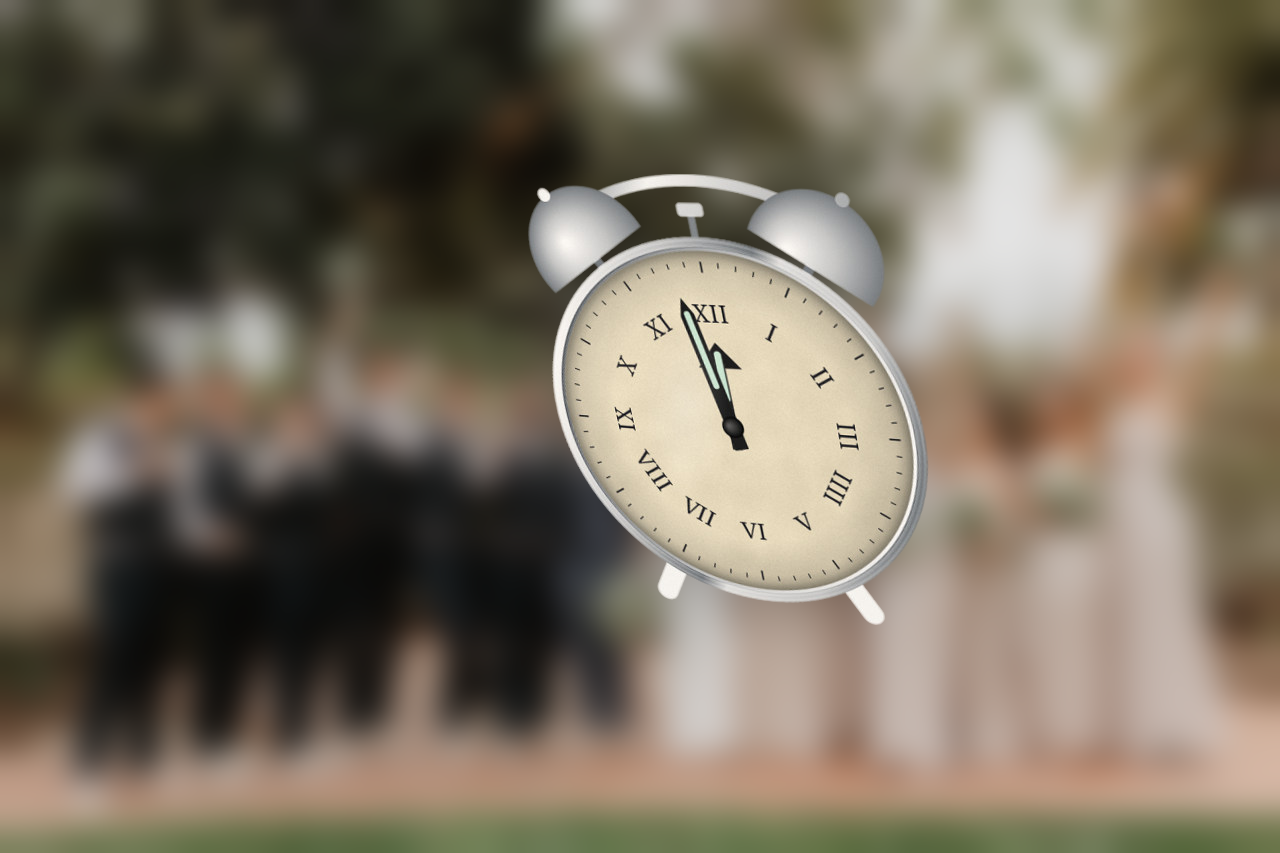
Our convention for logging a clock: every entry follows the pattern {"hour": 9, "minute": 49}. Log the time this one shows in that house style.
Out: {"hour": 11, "minute": 58}
